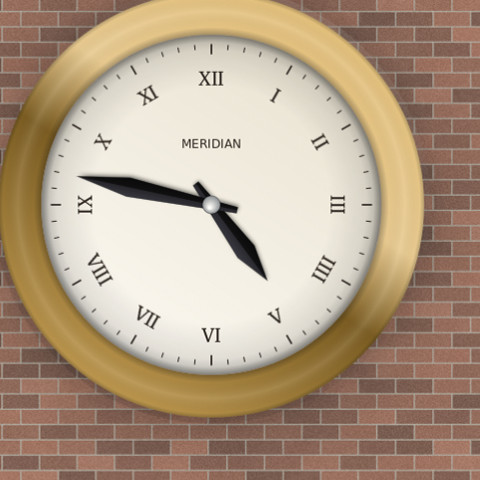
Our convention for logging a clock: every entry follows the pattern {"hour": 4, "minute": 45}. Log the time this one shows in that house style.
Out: {"hour": 4, "minute": 47}
